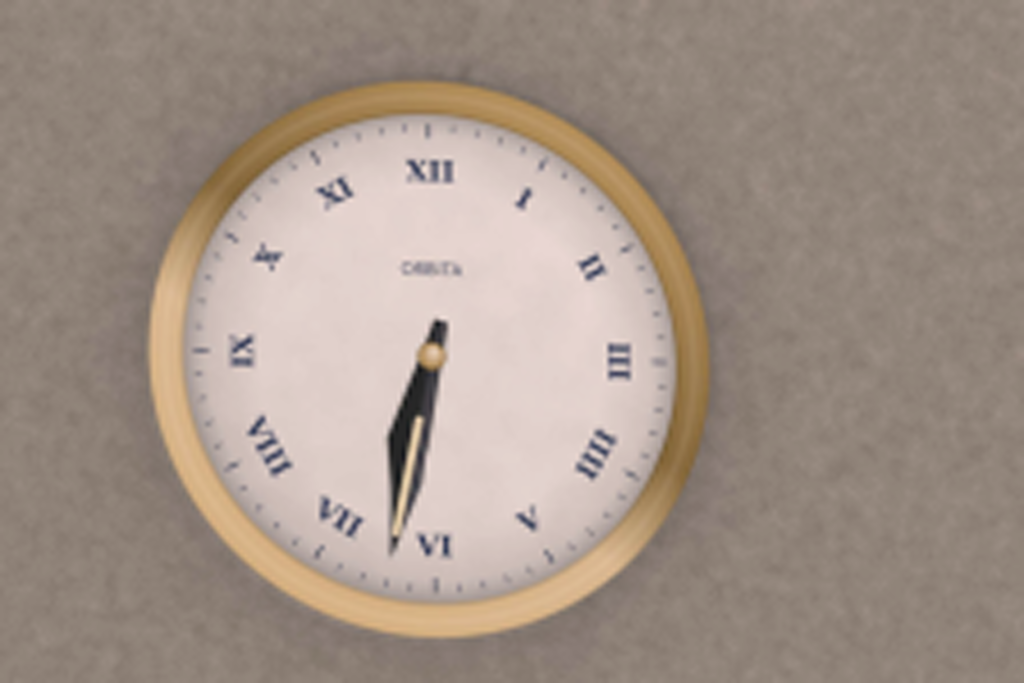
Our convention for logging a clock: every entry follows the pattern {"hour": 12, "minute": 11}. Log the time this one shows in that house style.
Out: {"hour": 6, "minute": 32}
